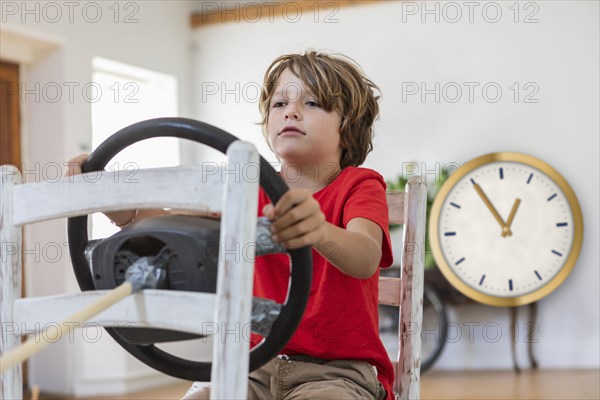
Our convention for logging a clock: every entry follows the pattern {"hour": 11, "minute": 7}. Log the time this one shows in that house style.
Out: {"hour": 12, "minute": 55}
